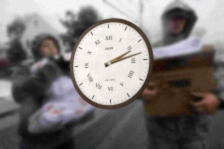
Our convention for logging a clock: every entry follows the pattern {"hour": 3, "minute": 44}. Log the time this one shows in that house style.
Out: {"hour": 2, "minute": 13}
